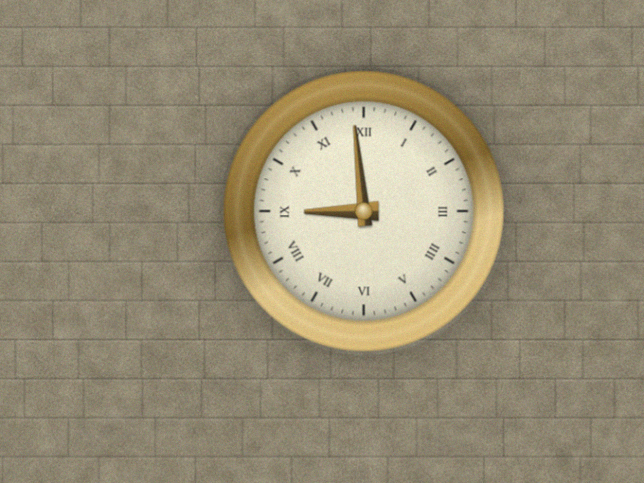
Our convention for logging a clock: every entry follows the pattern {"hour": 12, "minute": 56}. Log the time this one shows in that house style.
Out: {"hour": 8, "minute": 59}
